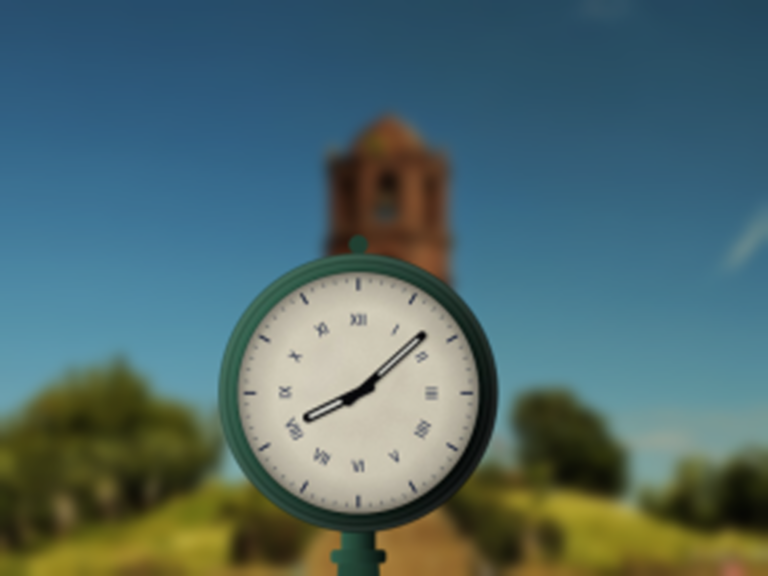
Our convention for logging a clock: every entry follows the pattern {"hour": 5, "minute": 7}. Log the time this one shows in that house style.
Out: {"hour": 8, "minute": 8}
